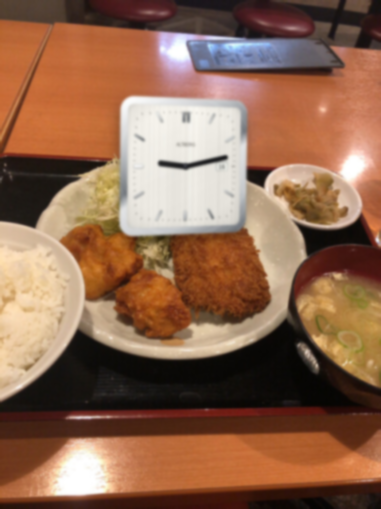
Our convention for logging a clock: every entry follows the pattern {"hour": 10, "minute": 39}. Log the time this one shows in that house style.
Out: {"hour": 9, "minute": 13}
